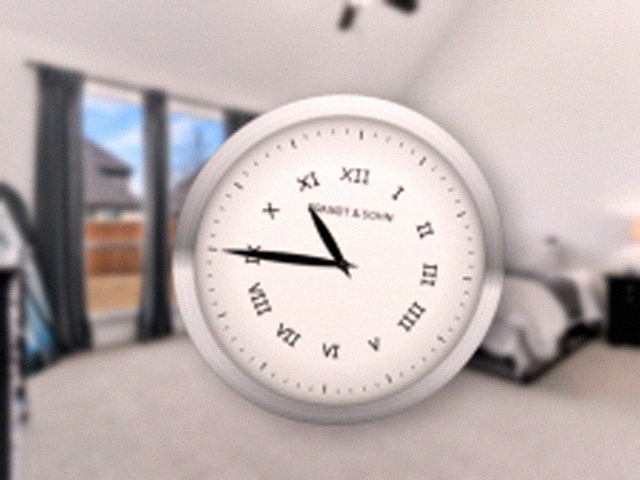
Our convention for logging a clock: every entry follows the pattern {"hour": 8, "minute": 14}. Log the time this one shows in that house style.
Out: {"hour": 10, "minute": 45}
